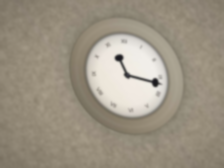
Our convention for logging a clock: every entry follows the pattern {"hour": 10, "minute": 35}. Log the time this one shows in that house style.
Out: {"hour": 11, "minute": 17}
